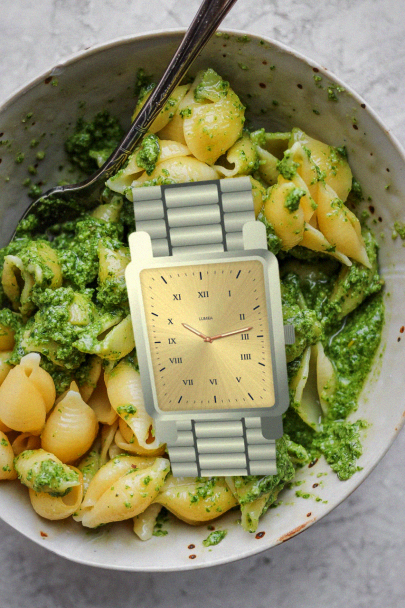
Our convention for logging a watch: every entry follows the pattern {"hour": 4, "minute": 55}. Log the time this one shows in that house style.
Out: {"hour": 10, "minute": 13}
